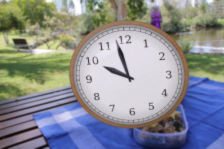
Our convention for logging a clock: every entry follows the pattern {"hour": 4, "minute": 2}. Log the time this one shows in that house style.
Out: {"hour": 9, "minute": 58}
